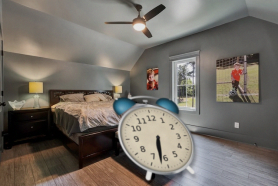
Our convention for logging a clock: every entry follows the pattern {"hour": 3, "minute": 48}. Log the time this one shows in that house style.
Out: {"hour": 6, "minute": 32}
